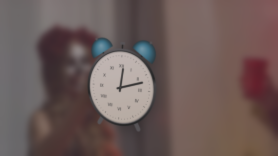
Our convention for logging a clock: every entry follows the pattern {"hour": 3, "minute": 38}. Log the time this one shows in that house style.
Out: {"hour": 12, "minute": 12}
